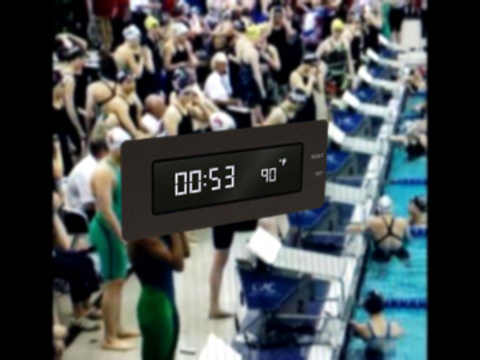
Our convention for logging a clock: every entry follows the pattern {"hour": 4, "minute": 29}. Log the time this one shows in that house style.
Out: {"hour": 0, "minute": 53}
